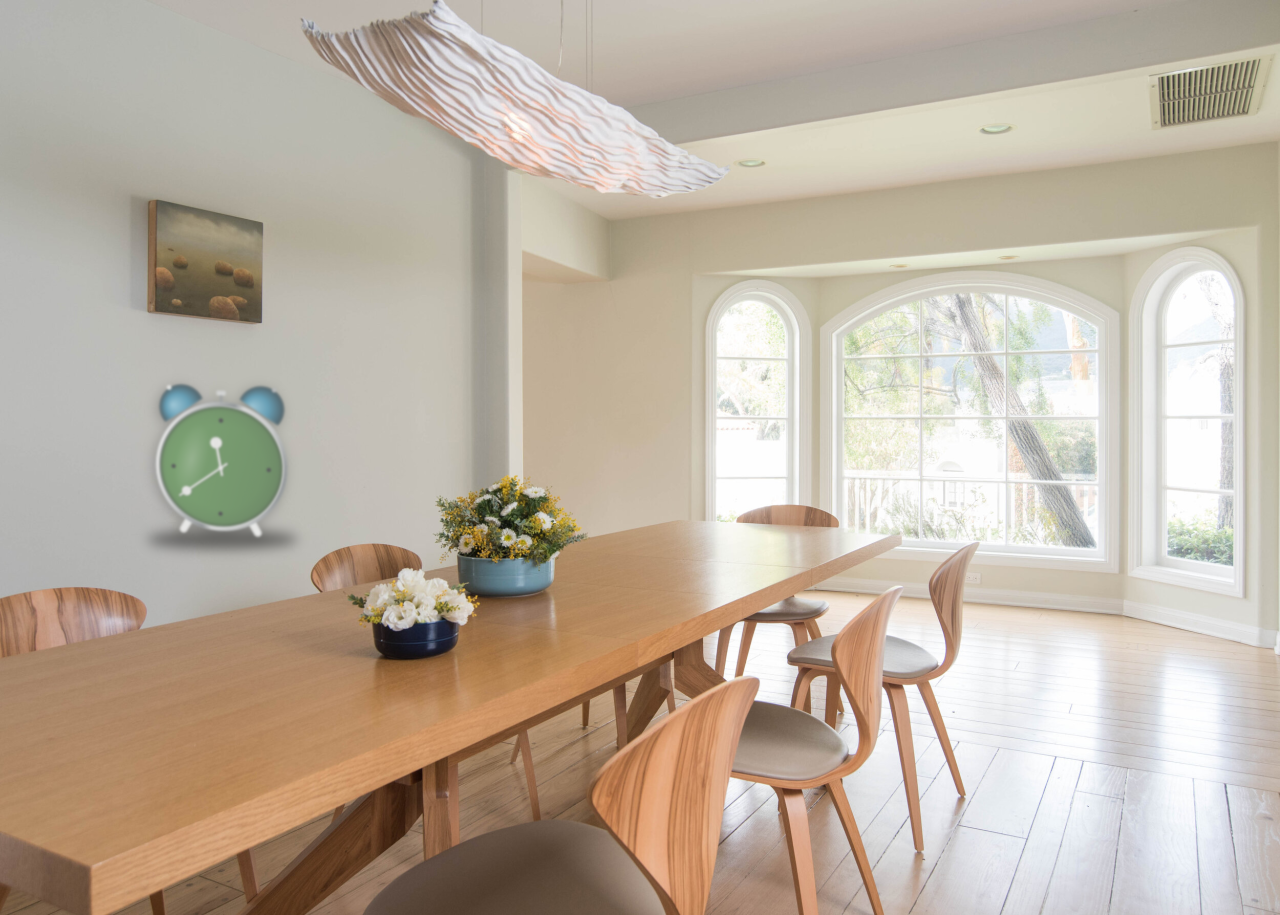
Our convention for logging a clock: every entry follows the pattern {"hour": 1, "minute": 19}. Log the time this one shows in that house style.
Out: {"hour": 11, "minute": 39}
